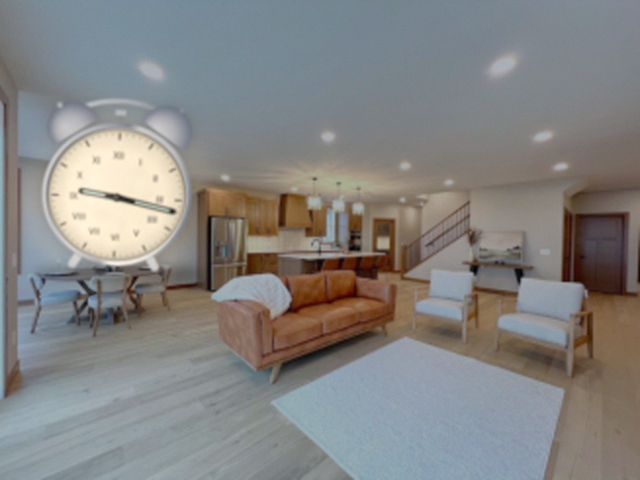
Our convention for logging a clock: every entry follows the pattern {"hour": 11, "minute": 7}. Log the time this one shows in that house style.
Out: {"hour": 9, "minute": 17}
